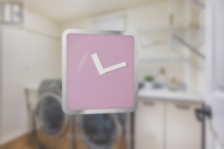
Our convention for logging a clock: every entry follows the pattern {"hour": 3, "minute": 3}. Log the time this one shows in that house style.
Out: {"hour": 11, "minute": 12}
